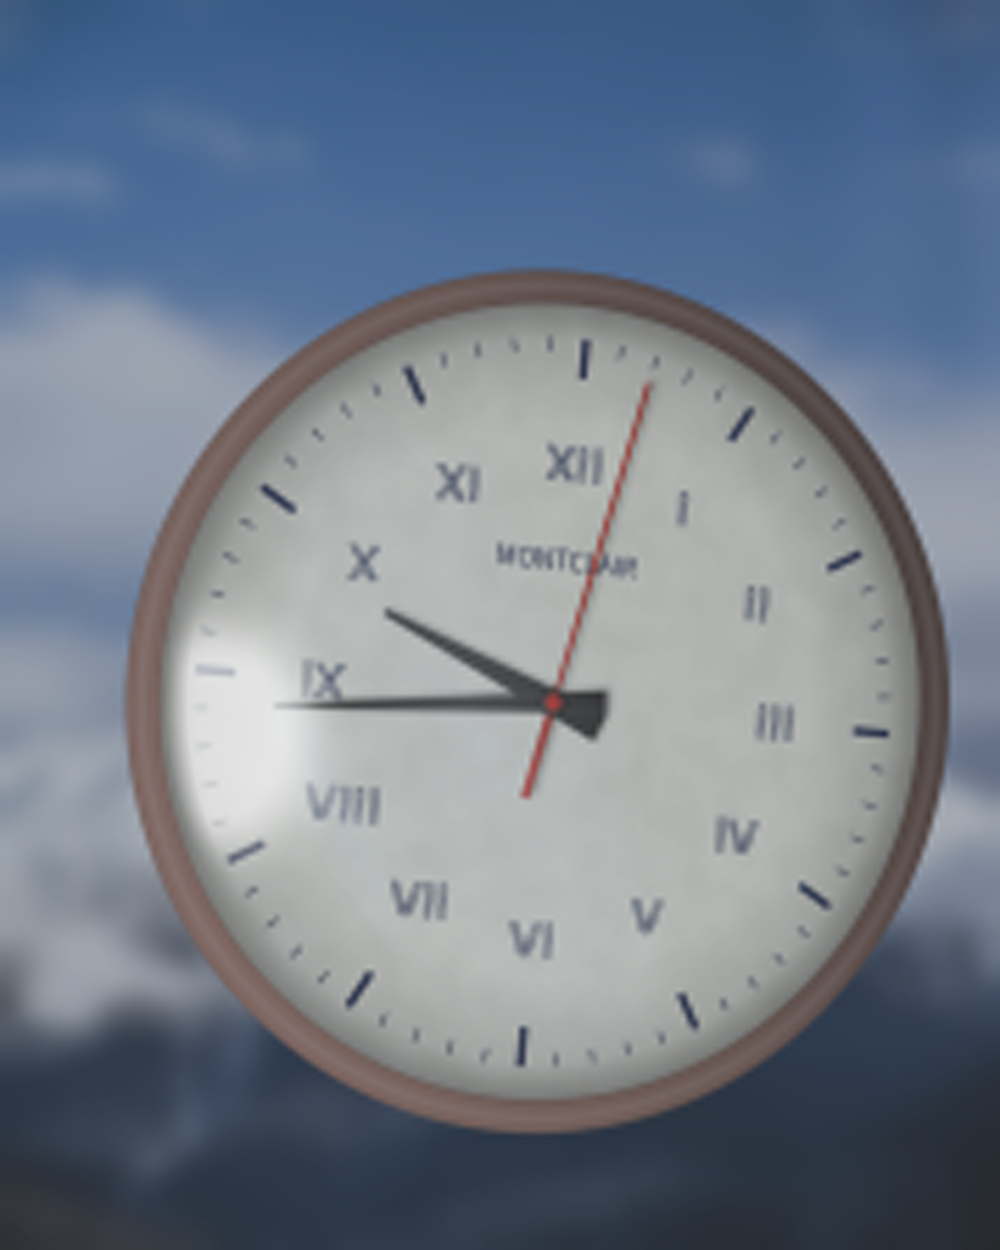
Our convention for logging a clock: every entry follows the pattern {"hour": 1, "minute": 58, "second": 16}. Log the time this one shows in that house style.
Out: {"hour": 9, "minute": 44, "second": 2}
